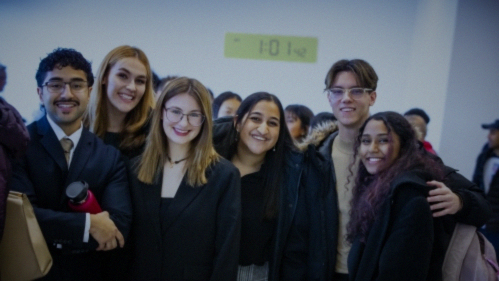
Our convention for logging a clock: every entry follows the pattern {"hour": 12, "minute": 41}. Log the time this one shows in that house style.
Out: {"hour": 1, "minute": 1}
